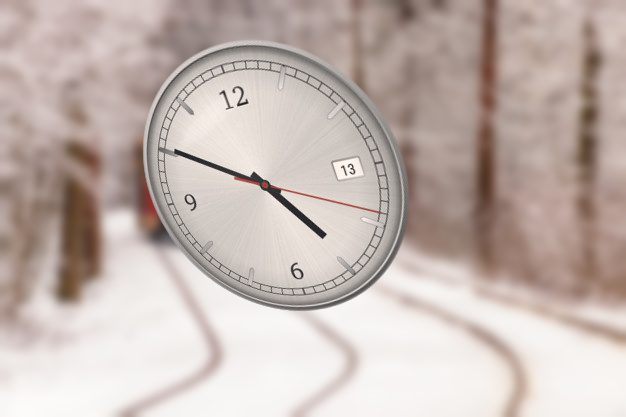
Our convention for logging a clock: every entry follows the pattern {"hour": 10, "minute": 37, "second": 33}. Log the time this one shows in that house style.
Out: {"hour": 4, "minute": 50, "second": 19}
